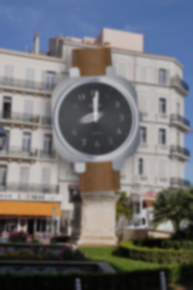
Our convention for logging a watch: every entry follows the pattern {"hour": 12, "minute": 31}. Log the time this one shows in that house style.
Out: {"hour": 12, "minute": 1}
